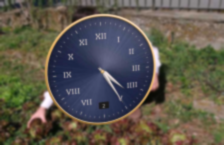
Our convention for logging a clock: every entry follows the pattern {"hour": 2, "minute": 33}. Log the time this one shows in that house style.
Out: {"hour": 4, "minute": 25}
